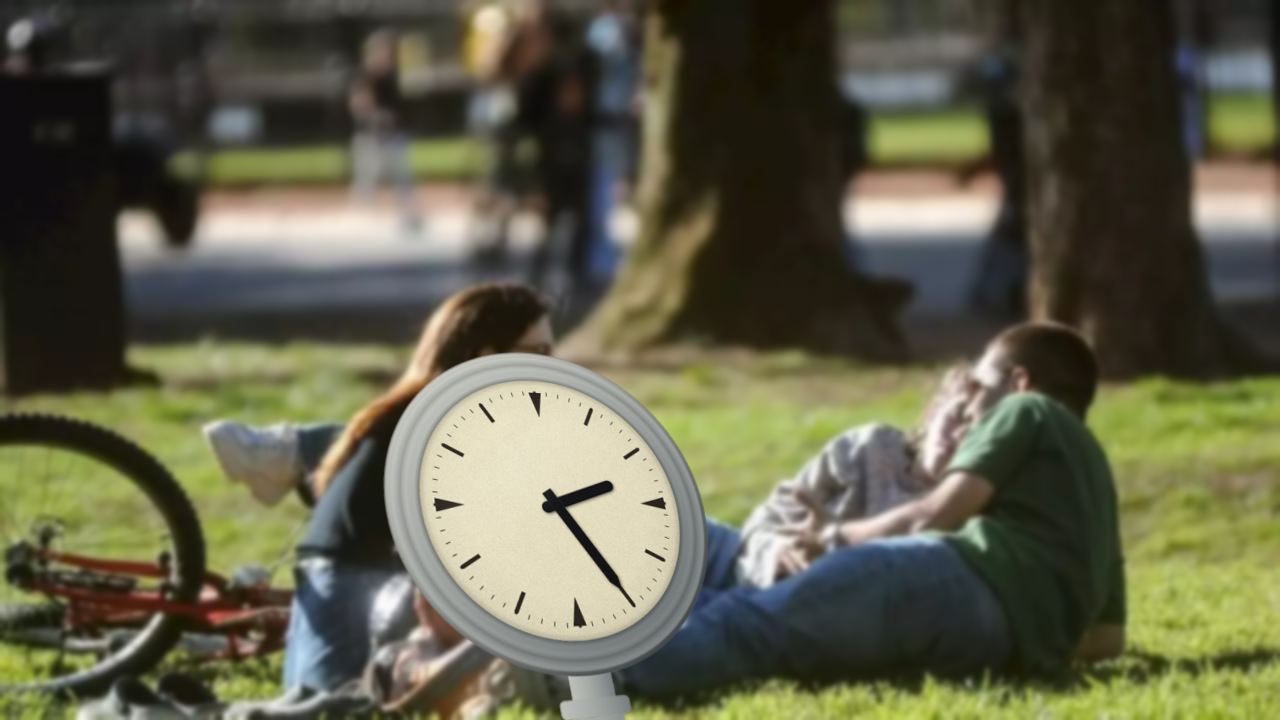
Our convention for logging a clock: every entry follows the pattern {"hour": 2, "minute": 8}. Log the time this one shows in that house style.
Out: {"hour": 2, "minute": 25}
